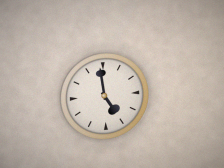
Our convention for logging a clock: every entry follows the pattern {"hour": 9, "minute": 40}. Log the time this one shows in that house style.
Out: {"hour": 4, "minute": 59}
